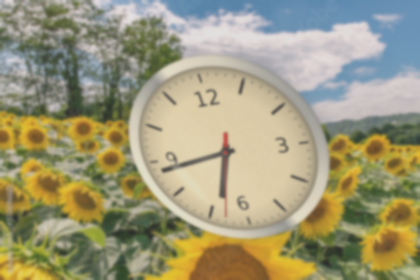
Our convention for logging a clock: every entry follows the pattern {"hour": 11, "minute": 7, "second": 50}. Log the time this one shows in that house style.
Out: {"hour": 6, "minute": 43, "second": 33}
